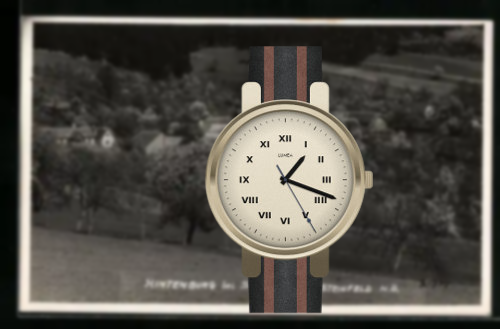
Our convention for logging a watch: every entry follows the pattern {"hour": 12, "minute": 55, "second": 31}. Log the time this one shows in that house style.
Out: {"hour": 1, "minute": 18, "second": 25}
